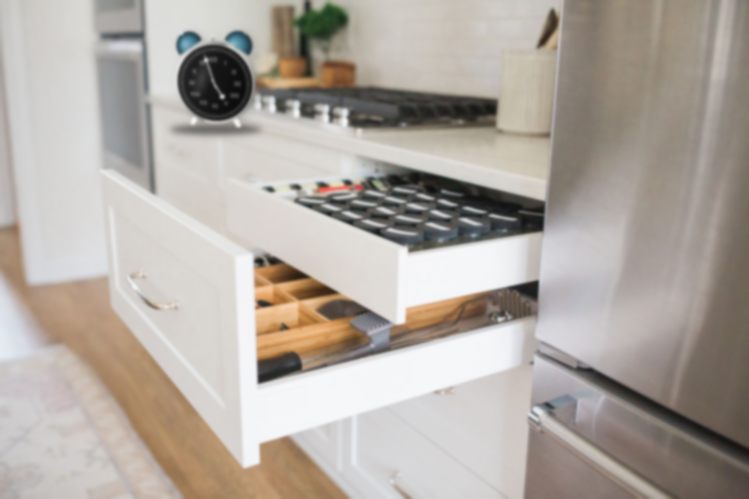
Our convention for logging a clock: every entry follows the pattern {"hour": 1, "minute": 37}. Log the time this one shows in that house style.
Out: {"hour": 4, "minute": 57}
